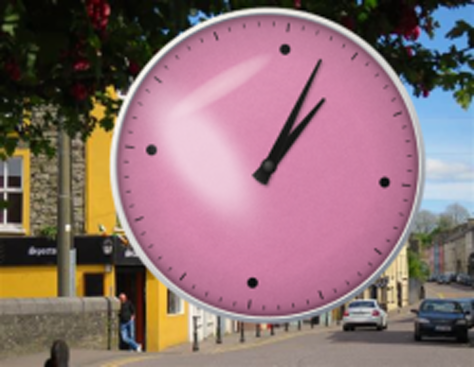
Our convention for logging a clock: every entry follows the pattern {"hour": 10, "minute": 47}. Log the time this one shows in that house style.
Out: {"hour": 1, "minute": 3}
